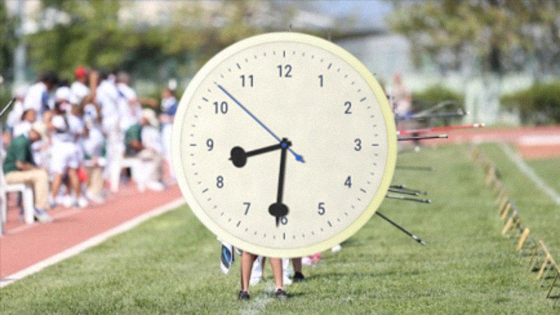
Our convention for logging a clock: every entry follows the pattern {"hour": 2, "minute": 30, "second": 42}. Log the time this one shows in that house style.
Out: {"hour": 8, "minute": 30, "second": 52}
